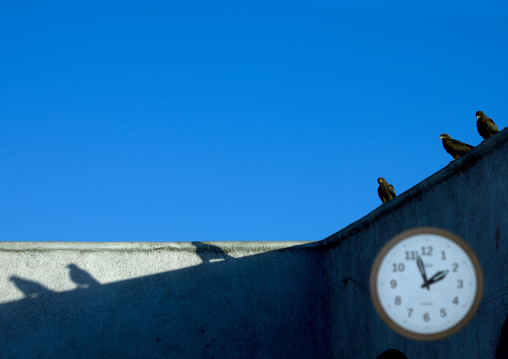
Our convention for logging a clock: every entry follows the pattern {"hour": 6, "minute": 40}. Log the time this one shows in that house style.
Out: {"hour": 1, "minute": 57}
